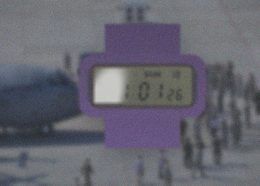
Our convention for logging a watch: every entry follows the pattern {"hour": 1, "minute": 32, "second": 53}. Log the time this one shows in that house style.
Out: {"hour": 1, "minute": 1, "second": 26}
